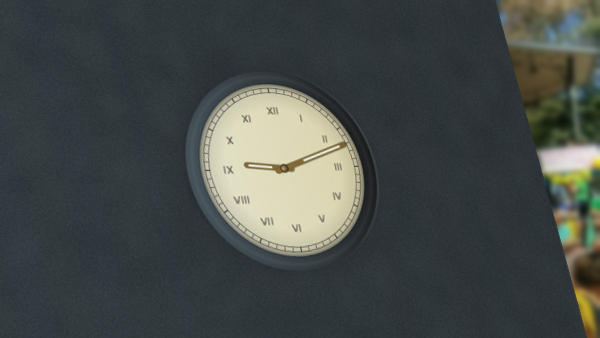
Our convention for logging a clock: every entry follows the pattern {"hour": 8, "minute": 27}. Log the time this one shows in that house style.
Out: {"hour": 9, "minute": 12}
